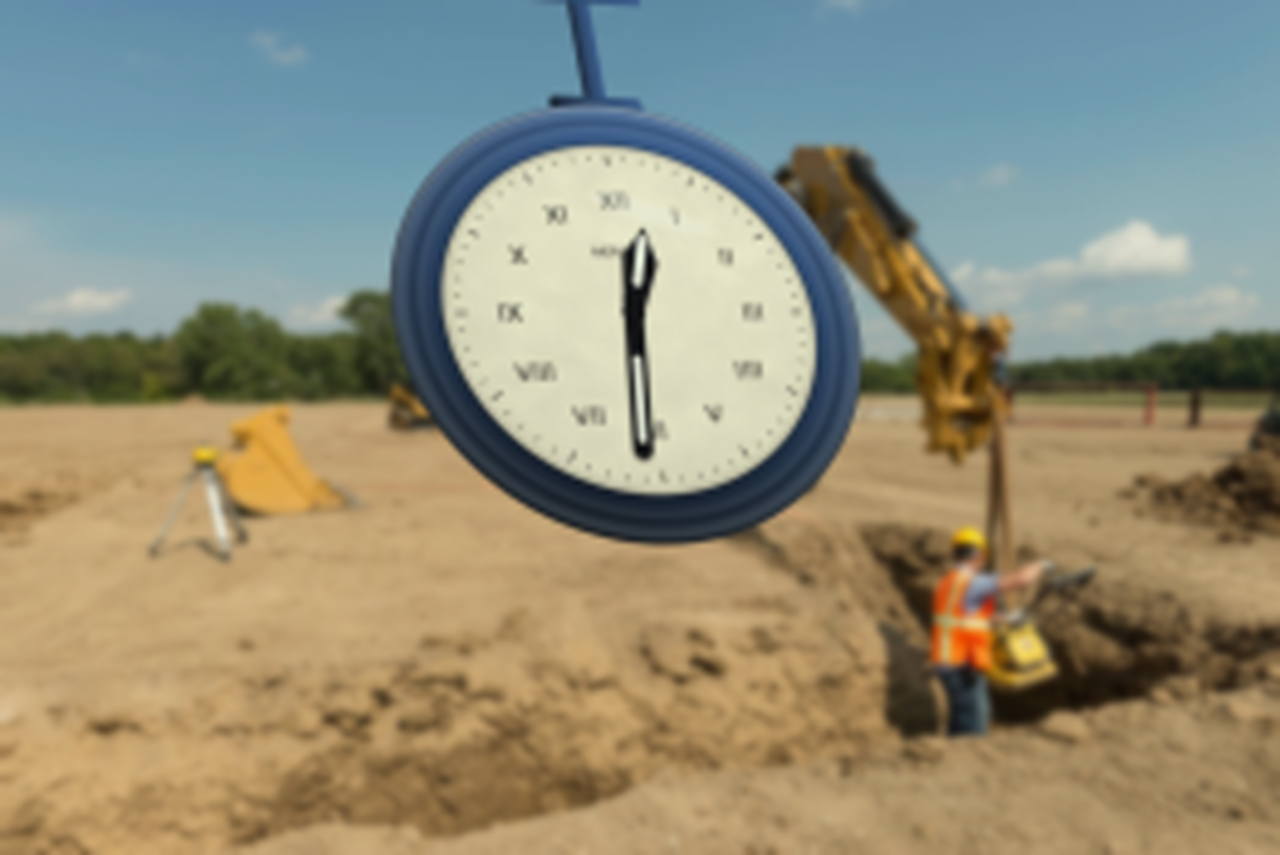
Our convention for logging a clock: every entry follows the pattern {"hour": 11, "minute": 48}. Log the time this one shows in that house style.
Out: {"hour": 12, "minute": 31}
